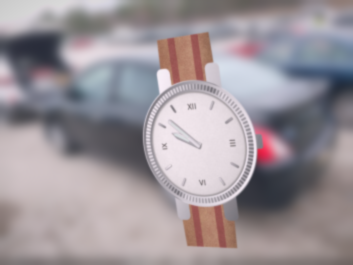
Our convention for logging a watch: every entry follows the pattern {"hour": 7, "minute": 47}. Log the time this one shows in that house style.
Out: {"hour": 9, "minute": 52}
